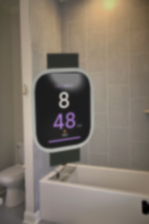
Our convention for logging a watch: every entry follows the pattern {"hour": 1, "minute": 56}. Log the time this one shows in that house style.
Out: {"hour": 8, "minute": 48}
